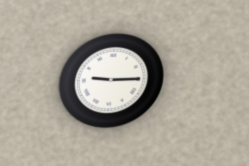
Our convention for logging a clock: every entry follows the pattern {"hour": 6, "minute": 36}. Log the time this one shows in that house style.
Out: {"hour": 9, "minute": 15}
